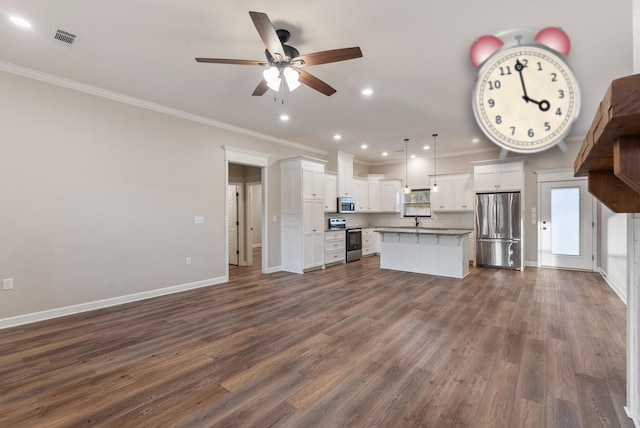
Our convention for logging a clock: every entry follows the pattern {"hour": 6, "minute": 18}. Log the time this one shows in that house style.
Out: {"hour": 3, "minute": 59}
